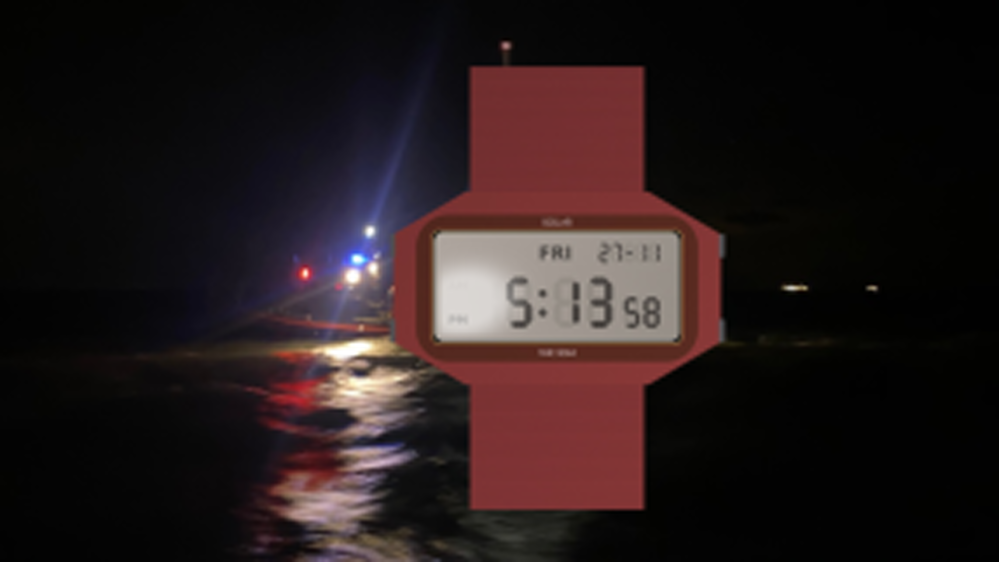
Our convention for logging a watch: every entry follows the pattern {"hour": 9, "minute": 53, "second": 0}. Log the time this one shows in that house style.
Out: {"hour": 5, "minute": 13, "second": 58}
